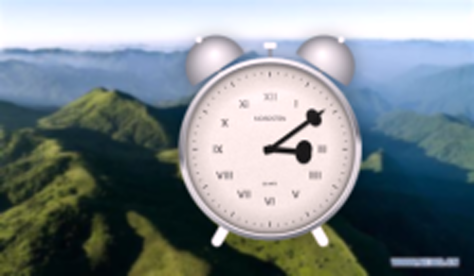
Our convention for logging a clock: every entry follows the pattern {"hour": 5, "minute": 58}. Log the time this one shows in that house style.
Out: {"hour": 3, "minute": 9}
